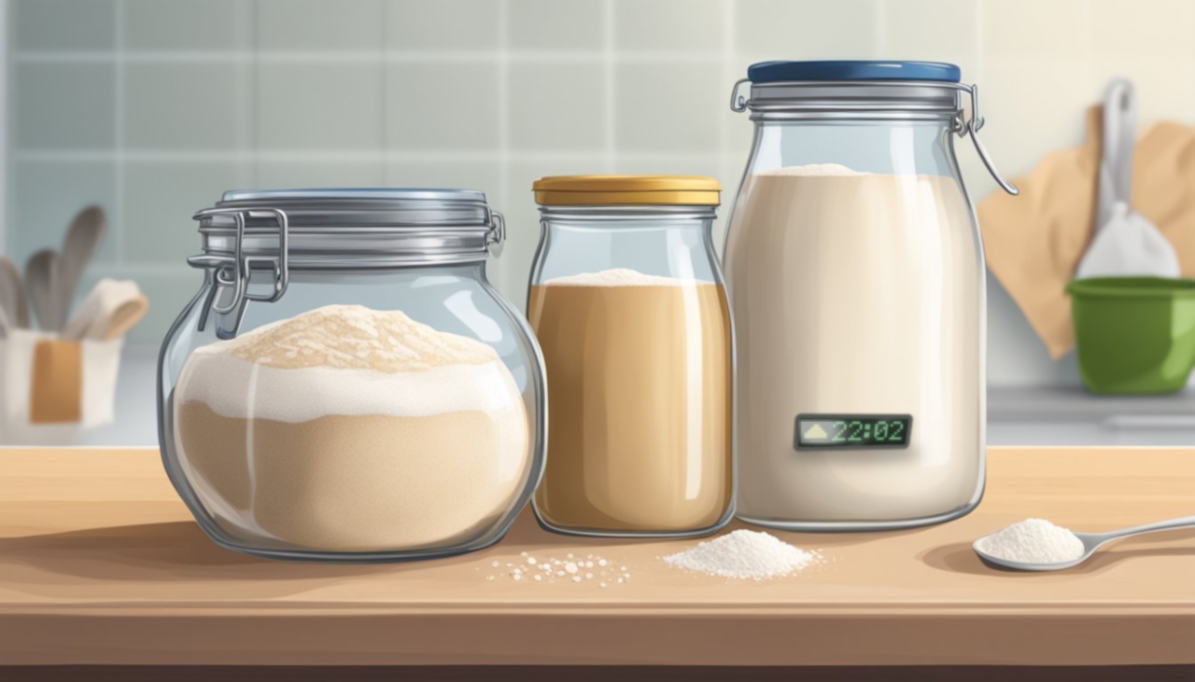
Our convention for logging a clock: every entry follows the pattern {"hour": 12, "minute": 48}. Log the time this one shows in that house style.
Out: {"hour": 22, "minute": 2}
